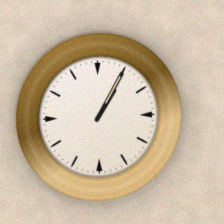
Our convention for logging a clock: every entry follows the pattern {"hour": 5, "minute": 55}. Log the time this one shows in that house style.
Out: {"hour": 1, "minute": 5}
